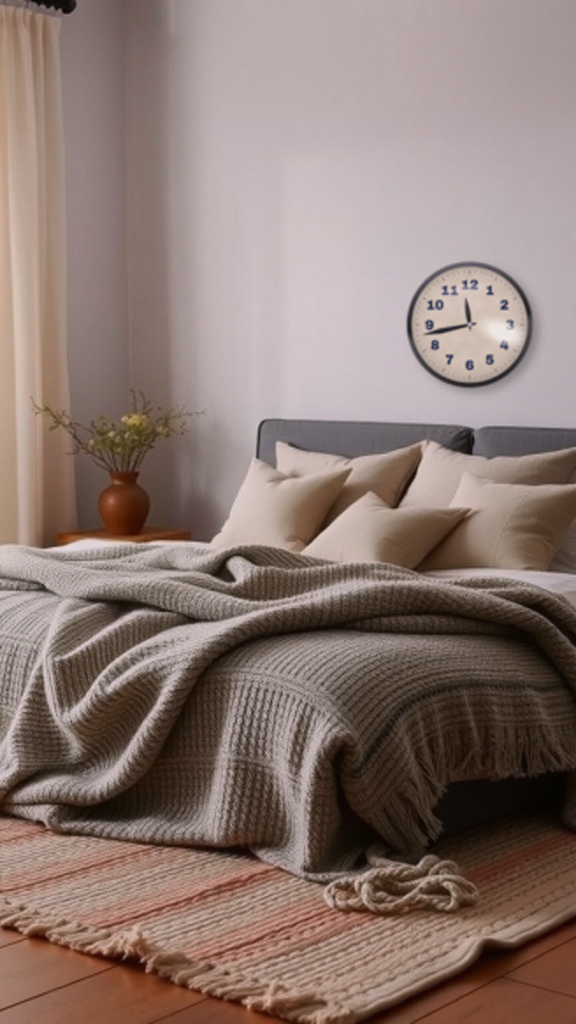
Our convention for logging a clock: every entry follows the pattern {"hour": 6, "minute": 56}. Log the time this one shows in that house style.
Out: {"hour": 11, "minute": 43}
